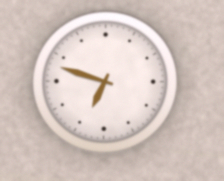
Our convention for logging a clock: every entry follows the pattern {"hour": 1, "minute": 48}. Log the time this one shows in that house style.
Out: {"hour": 6, "minute": 48}
